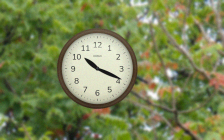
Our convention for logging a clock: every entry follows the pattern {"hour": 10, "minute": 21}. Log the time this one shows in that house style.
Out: {"hour": 10, "minute": 19}
